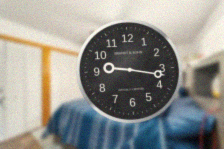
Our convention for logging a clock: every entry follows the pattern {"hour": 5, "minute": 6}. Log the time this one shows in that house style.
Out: {"hour": 9, "minute": 17}
